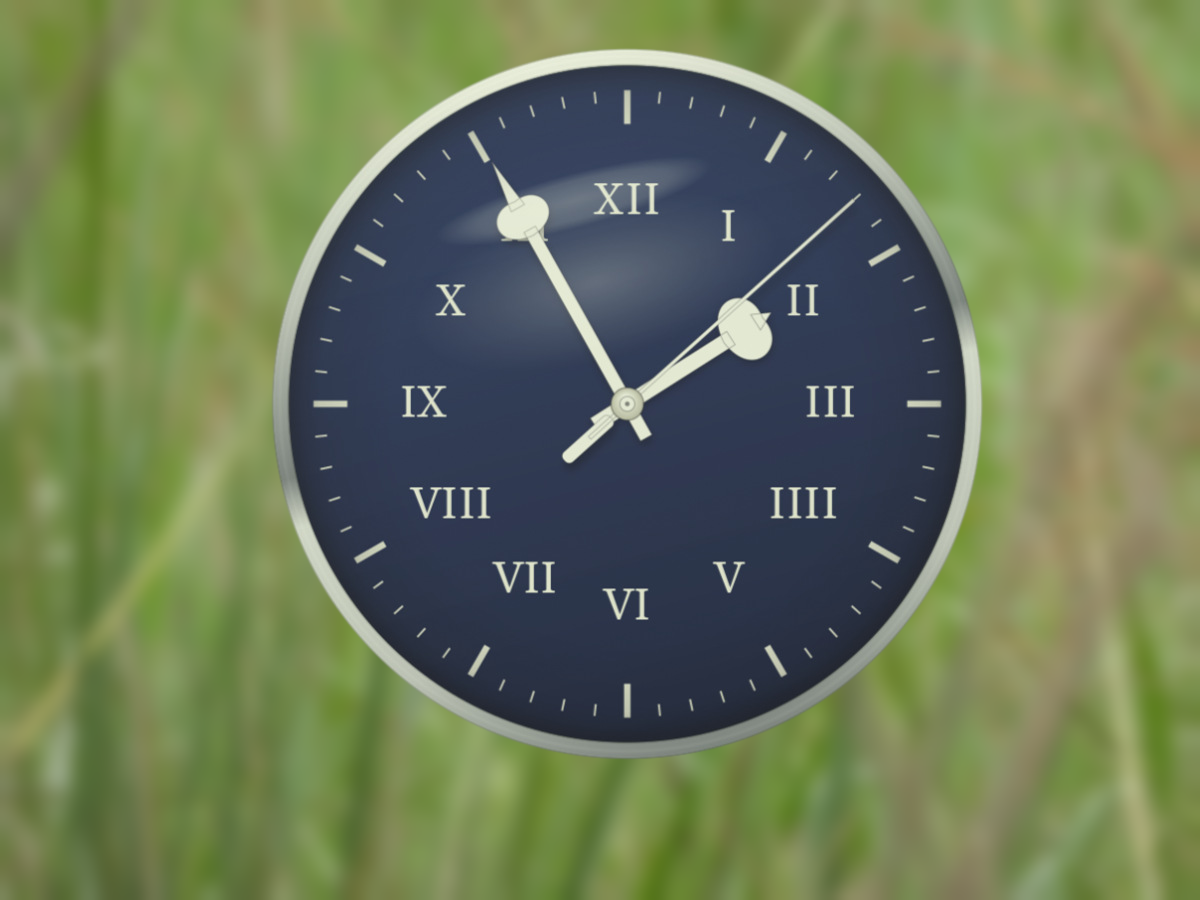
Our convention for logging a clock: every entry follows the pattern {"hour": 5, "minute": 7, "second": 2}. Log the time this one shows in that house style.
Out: {"hour": 1, "minute": 55, "second": 8}
